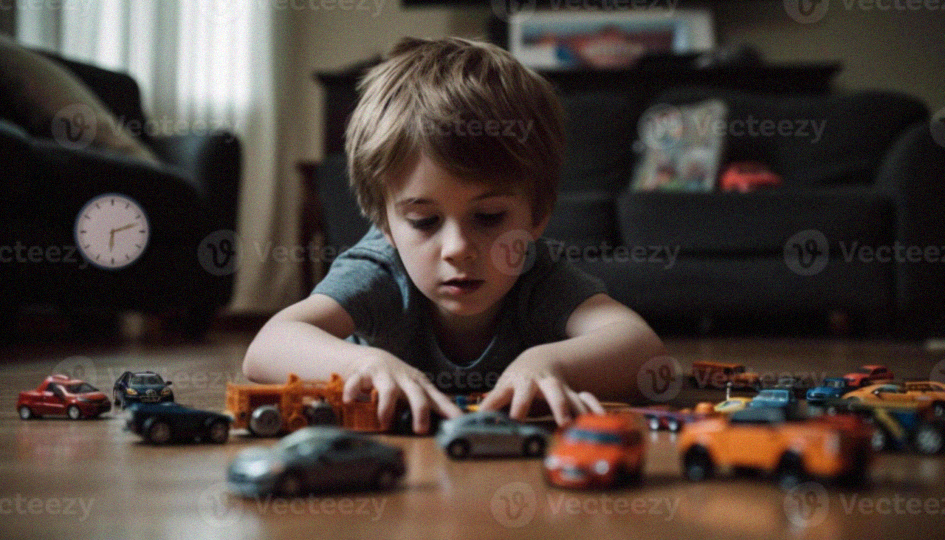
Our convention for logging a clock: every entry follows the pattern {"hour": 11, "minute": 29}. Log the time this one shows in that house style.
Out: {"hour": 6, "minute": 12}
